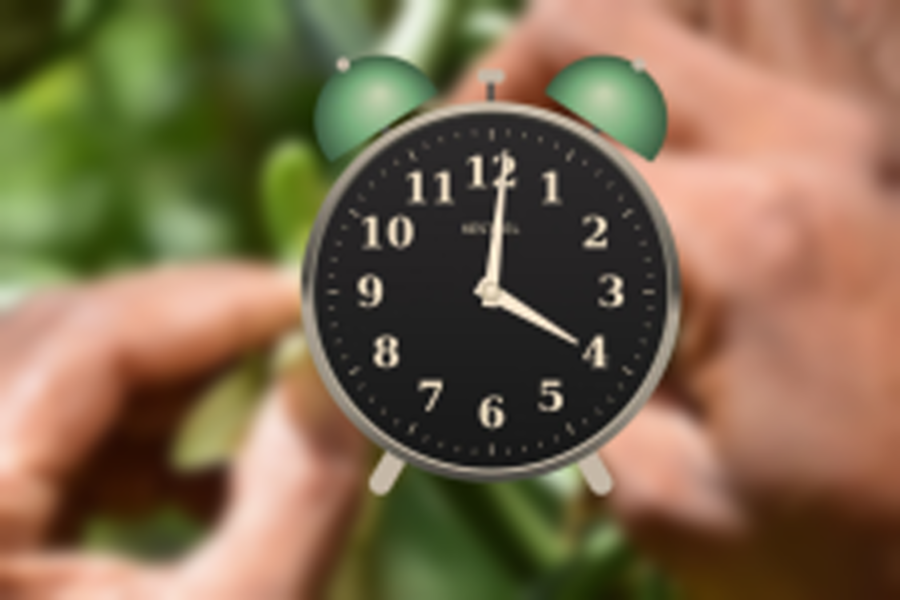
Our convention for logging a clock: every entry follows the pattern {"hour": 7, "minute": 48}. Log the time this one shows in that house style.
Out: {"hour": 4, "minute": 1}
